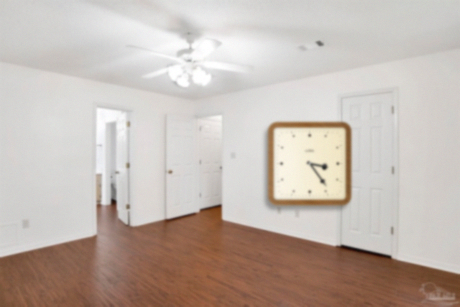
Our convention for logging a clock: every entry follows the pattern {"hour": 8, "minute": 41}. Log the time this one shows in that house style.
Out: {"hour": 3, "minute": 24}
